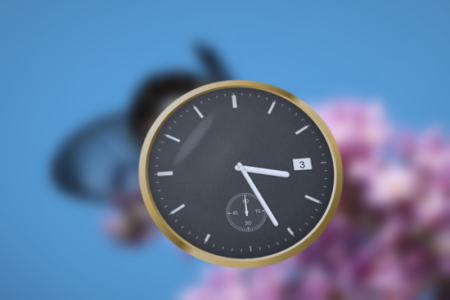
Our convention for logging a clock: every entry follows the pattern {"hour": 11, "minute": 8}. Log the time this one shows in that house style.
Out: {"hour": 3, "minute": 26}
